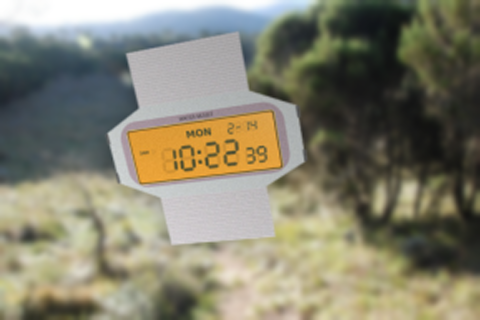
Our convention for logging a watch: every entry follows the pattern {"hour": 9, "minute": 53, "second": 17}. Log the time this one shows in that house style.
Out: {"hour": 10, "minute": 22, "second": 39}
